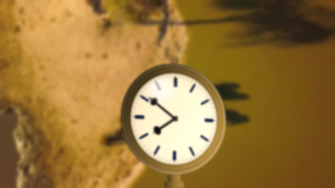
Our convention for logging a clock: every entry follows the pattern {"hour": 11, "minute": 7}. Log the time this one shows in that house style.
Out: {"hour": 7, "minute": 51}
